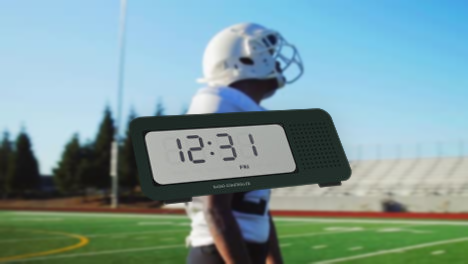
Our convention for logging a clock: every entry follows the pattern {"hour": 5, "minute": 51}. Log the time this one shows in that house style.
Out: {"hour": 12, "minute": 31}
